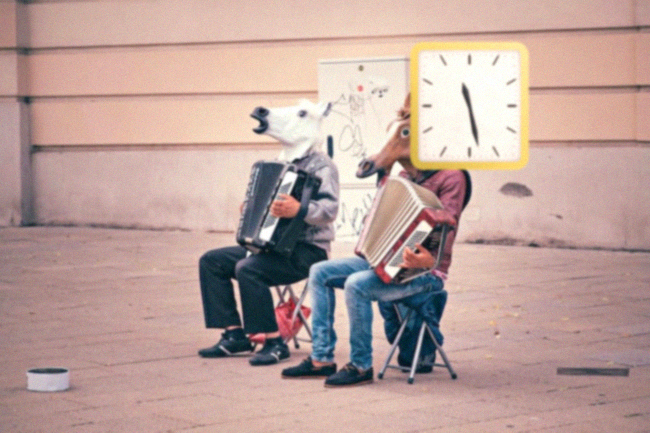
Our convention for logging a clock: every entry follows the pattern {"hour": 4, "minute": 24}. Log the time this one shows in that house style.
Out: {"hour": 11, "minute": 28}
